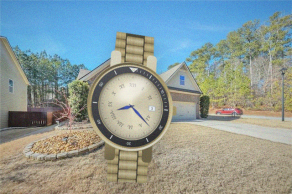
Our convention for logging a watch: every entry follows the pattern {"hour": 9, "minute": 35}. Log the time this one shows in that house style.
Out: {"hour": 8, "minute": 22}
